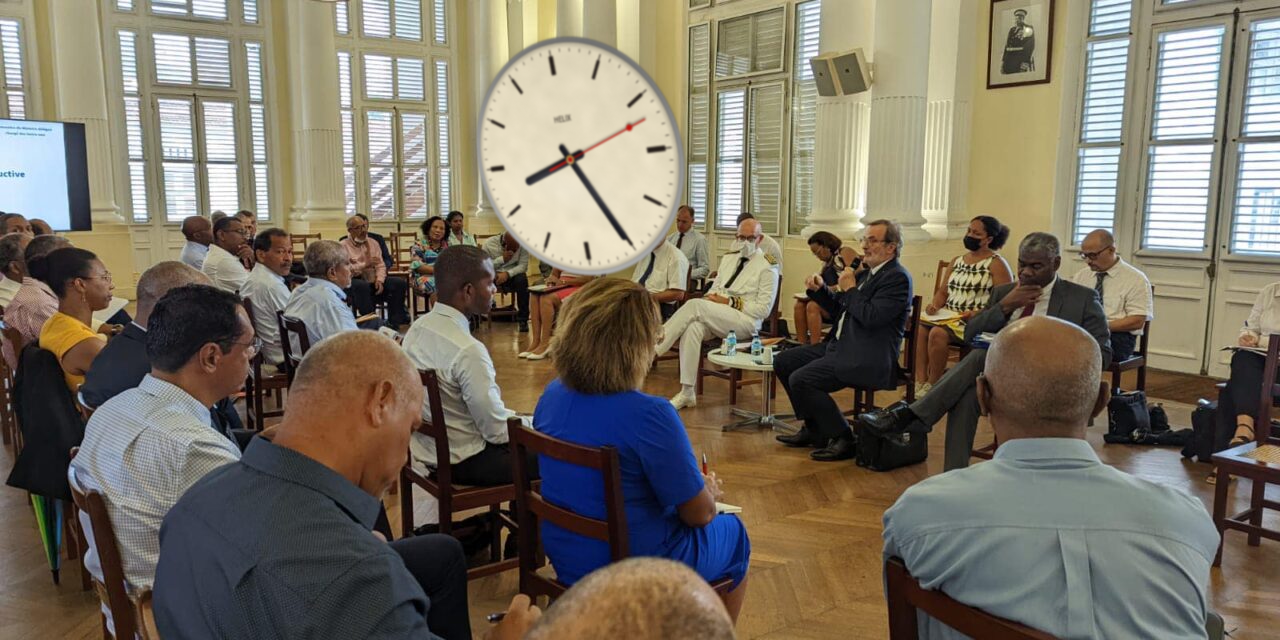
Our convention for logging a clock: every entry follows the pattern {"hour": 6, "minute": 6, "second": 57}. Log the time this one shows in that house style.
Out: {"hour": 8, "minute": 25, "second": 12}
